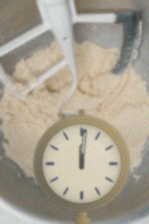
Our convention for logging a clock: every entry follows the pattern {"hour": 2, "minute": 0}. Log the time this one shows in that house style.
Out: {"hour": 12, "minute": 1}
